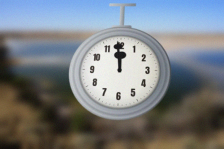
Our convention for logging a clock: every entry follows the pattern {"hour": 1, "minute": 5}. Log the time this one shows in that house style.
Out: {"hour": 11, "minute": 59}
